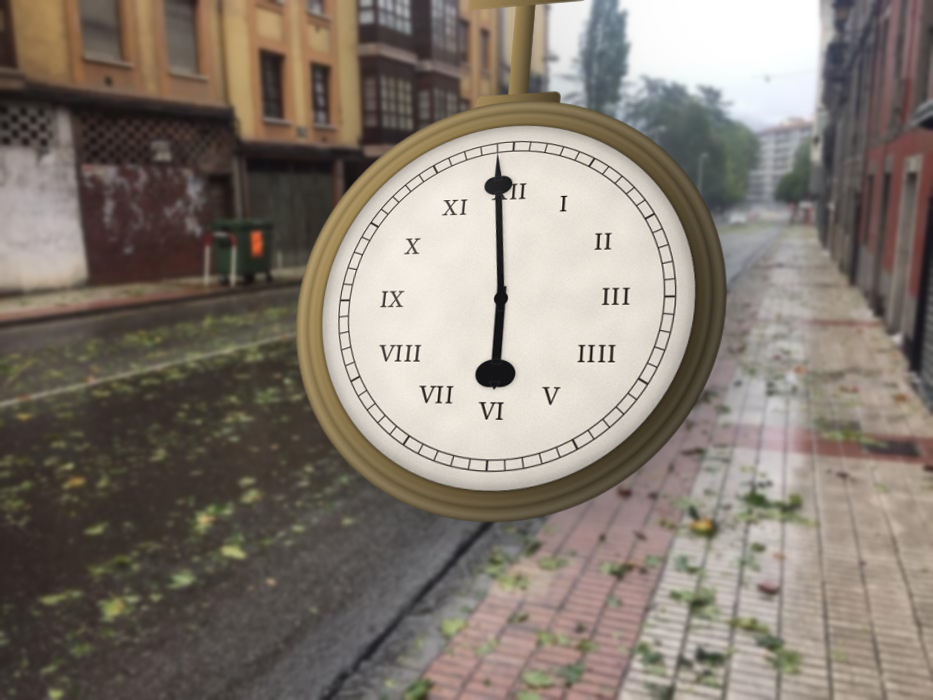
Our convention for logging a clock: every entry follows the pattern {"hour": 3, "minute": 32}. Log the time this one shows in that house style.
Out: {"hour": 5, "minute": 59}
